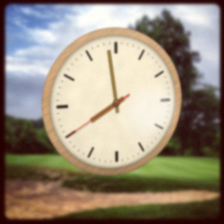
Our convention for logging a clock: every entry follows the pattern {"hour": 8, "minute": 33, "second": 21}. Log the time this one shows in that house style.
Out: {"hour": 7, "minute": 58, "second": 40}
